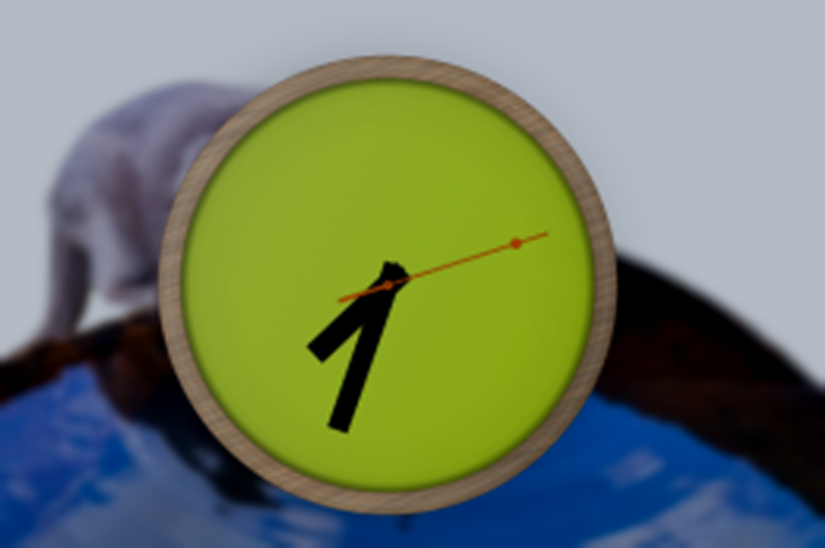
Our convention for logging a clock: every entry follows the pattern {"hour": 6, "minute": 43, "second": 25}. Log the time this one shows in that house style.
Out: {"hour": 7, "minute": 33, "second": 12}
